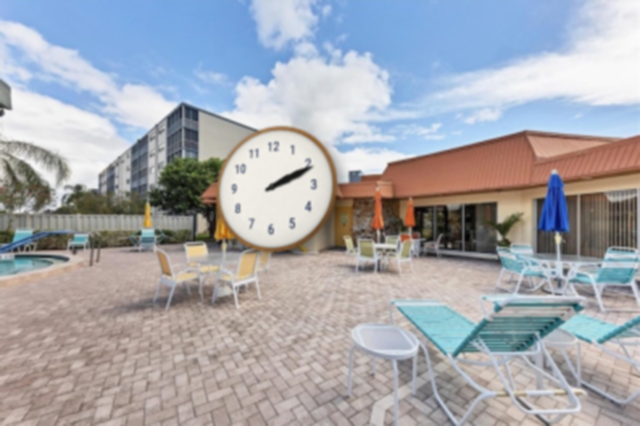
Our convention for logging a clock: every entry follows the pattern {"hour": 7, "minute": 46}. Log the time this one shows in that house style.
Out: {"hour": 2, "minute": 11}
